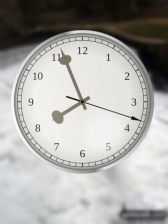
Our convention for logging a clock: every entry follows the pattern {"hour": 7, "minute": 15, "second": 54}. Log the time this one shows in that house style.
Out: {"hour": 7, "minute": 56, "second": 18}
